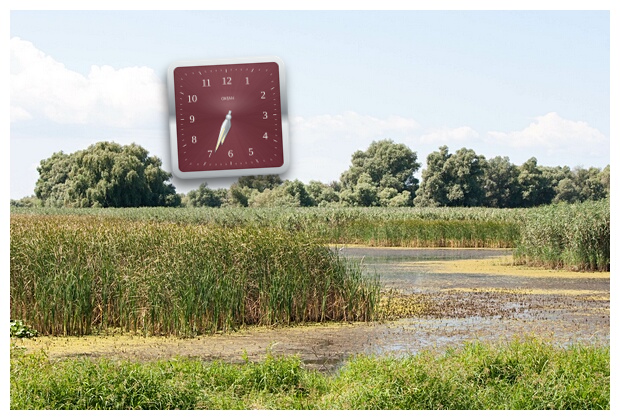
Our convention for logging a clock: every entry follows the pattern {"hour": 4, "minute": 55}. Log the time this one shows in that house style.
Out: {"hour": 6, "minute": 34}
